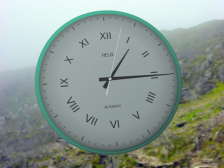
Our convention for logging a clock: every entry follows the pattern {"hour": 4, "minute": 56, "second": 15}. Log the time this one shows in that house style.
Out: {"hour": 1, "minute": 15, "second": 3}
